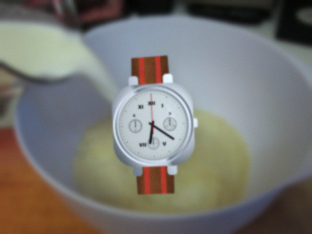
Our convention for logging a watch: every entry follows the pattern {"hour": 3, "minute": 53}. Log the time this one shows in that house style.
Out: {"hour": 6, "minute": 21}
